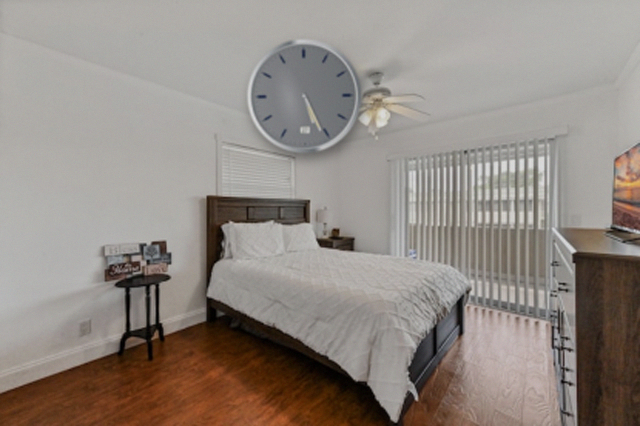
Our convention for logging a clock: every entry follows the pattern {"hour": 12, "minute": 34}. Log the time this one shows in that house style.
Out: {"hour": 5, "minute": 26}
